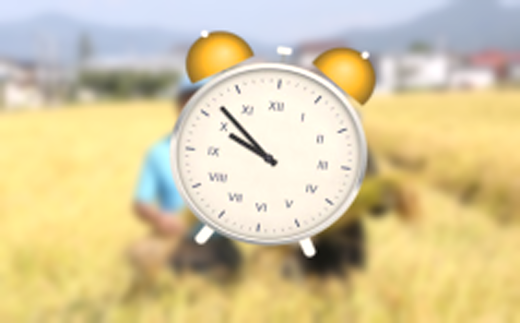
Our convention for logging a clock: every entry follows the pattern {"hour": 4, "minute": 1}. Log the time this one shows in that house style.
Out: {"hour": 9, "minute": 52}
